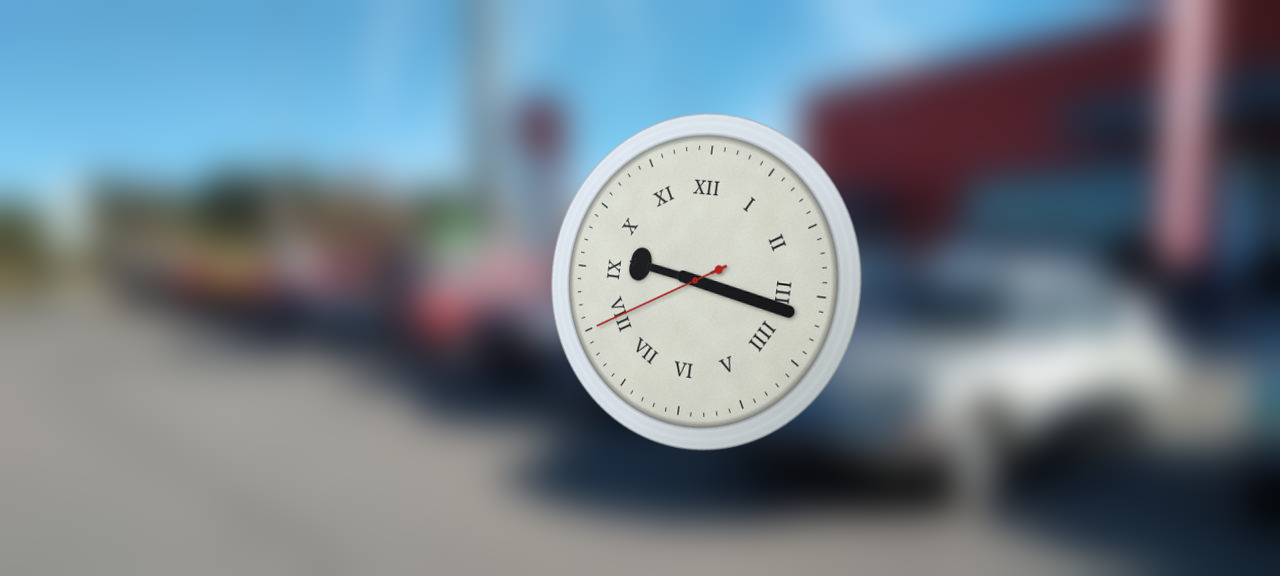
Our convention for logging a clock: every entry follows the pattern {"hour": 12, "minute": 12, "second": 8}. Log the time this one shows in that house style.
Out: {"hour": 9, "minute": 16, "second": 40}
